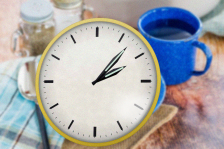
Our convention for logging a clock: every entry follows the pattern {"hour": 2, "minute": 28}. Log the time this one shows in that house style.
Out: {"hour": 2, "minute": 7}
